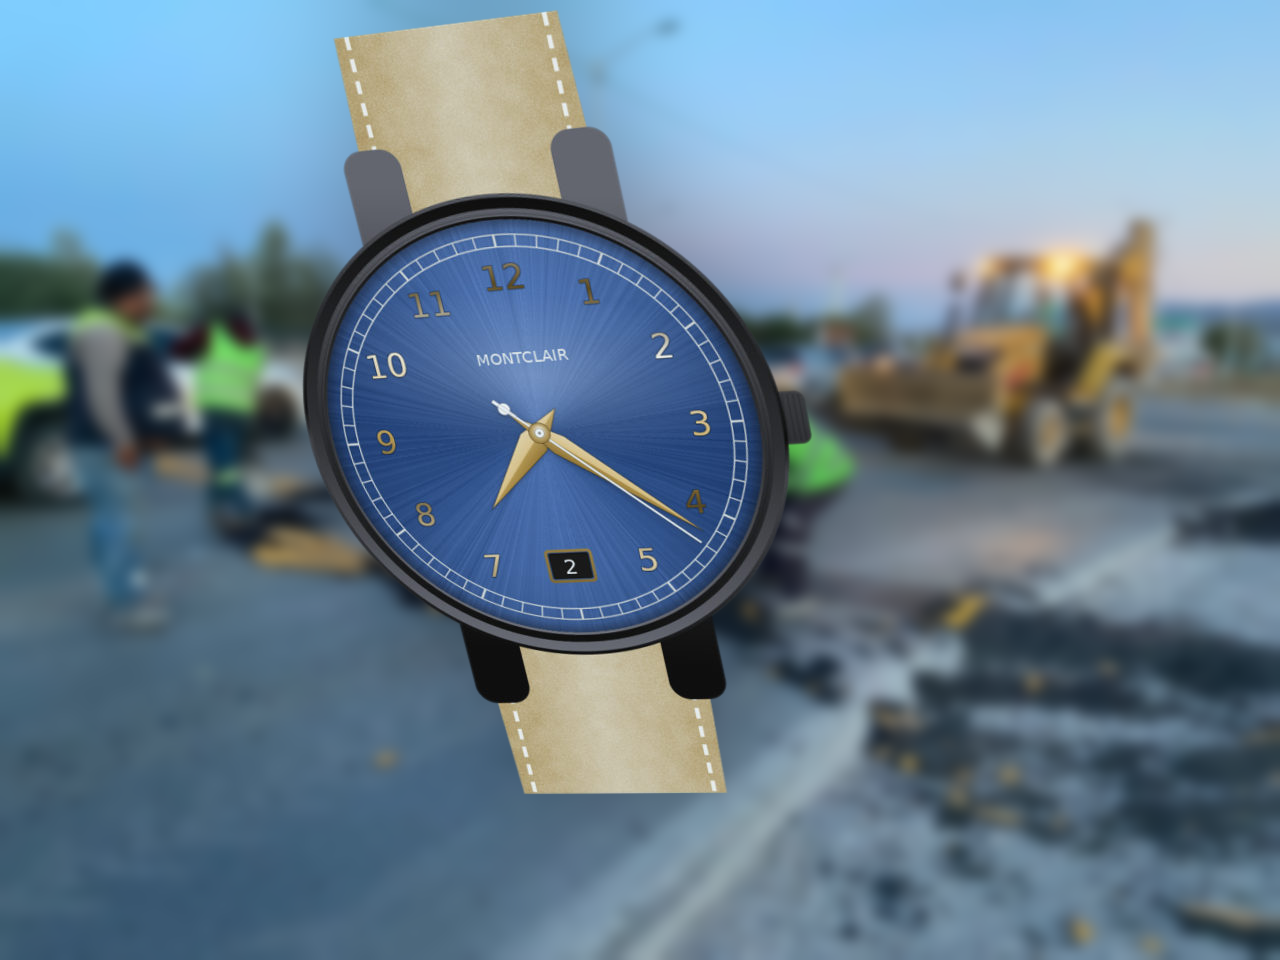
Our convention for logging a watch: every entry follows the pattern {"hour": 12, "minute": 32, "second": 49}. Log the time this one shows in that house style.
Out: {"hour": 7, "minute": 21, "second": 22}
